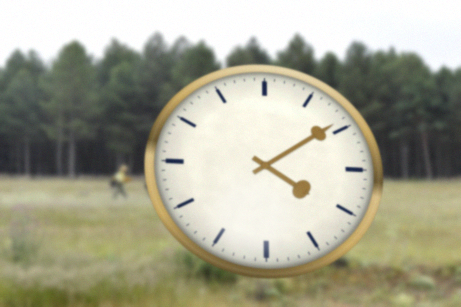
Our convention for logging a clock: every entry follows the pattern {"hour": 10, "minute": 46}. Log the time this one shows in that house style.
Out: {"hour": 4, "minute": 9}
